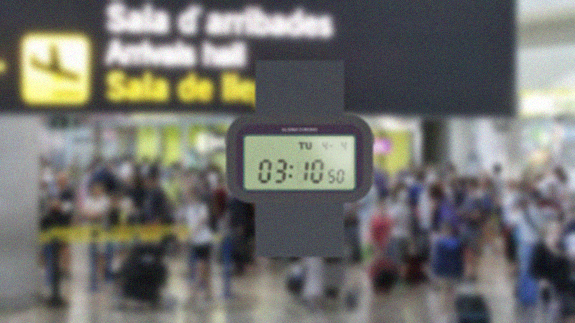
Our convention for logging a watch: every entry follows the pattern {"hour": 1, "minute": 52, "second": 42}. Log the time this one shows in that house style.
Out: {"hour": 3, "minute": 10, "second": 50}
